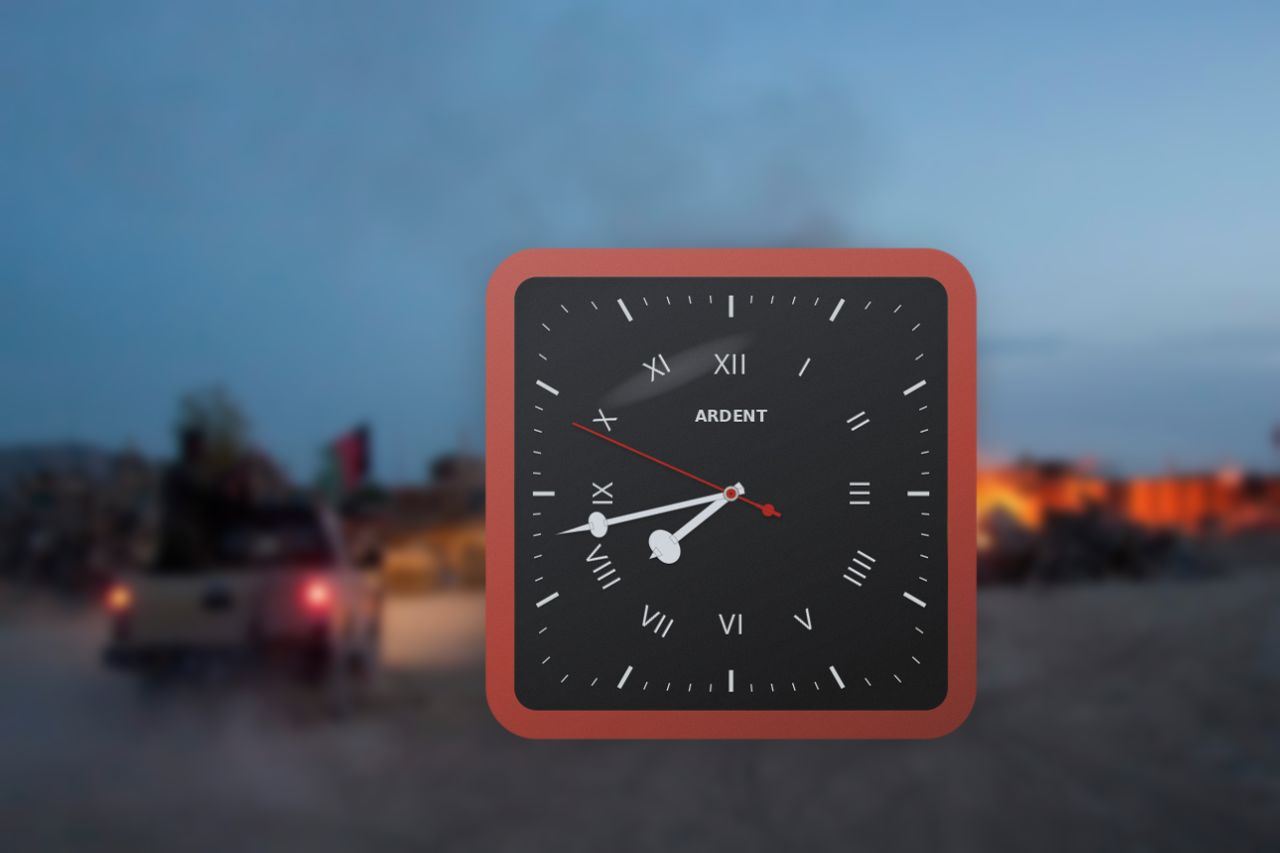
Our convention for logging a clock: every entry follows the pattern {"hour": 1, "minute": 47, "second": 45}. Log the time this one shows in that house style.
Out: {"hour": 7, "minute": 42, "second": 49}
